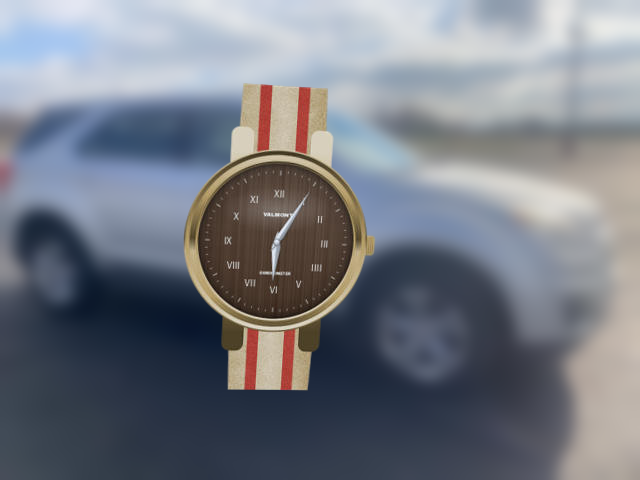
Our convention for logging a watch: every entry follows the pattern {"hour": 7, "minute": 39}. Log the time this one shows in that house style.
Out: {"hour": 6, "minute": 5}
